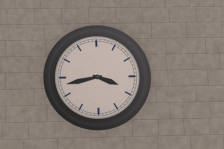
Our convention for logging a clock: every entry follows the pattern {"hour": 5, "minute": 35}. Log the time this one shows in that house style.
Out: {"hour": 3, "minute": 43}
